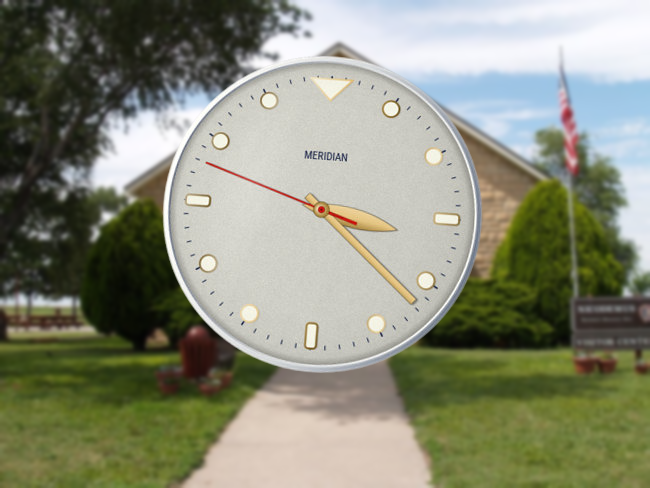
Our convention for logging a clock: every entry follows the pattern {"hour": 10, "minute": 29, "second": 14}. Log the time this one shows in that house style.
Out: {"hour": 3, "minute": 21, "second": 48}
